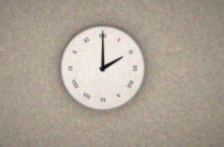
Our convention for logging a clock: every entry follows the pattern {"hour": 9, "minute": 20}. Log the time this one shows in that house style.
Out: {"hour": 2, "minute": 0}
